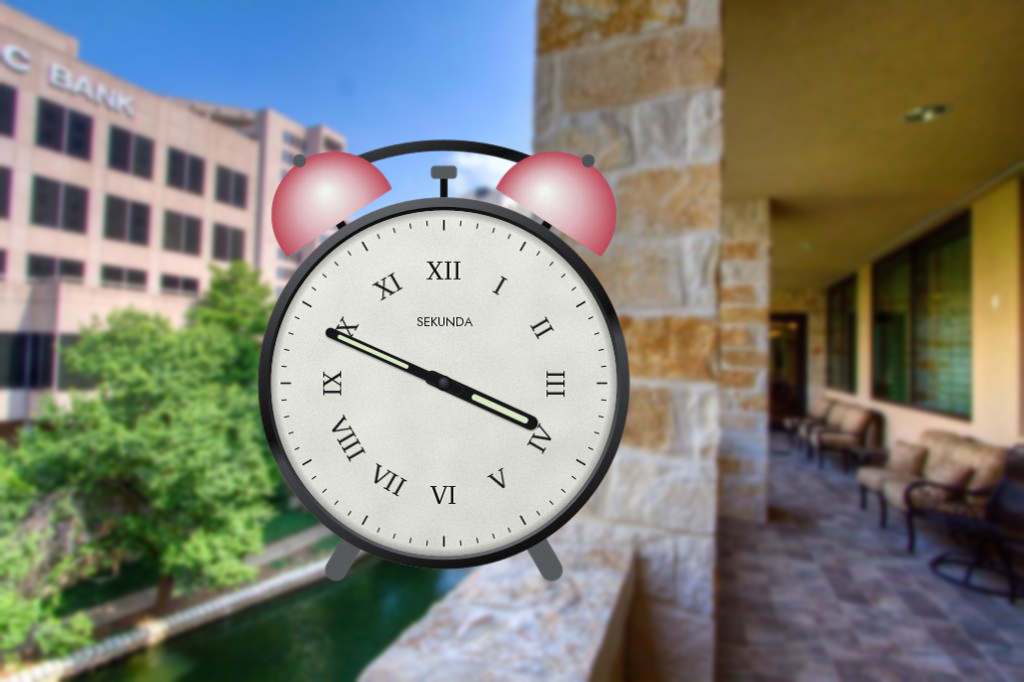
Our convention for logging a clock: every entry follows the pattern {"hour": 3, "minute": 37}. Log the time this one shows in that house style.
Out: {"hour": 3, "minute": 49}
